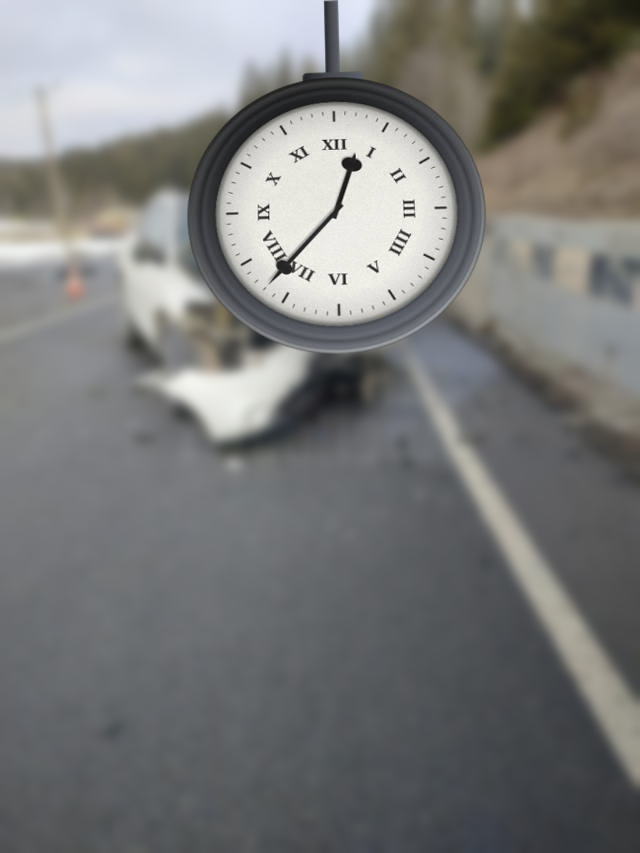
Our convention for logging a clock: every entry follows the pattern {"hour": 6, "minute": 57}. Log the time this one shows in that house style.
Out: {"hour": 12, "minute": 37}
